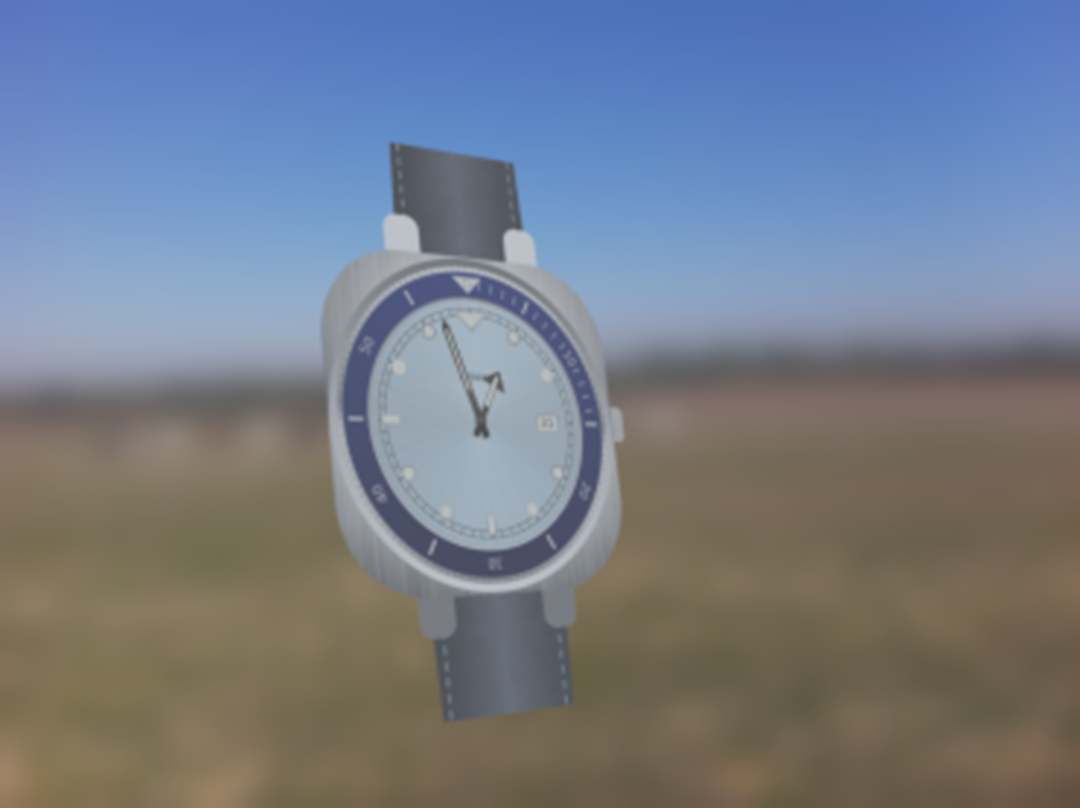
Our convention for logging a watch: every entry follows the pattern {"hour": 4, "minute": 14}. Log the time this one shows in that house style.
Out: {"hour": 12, "minute": 57}
